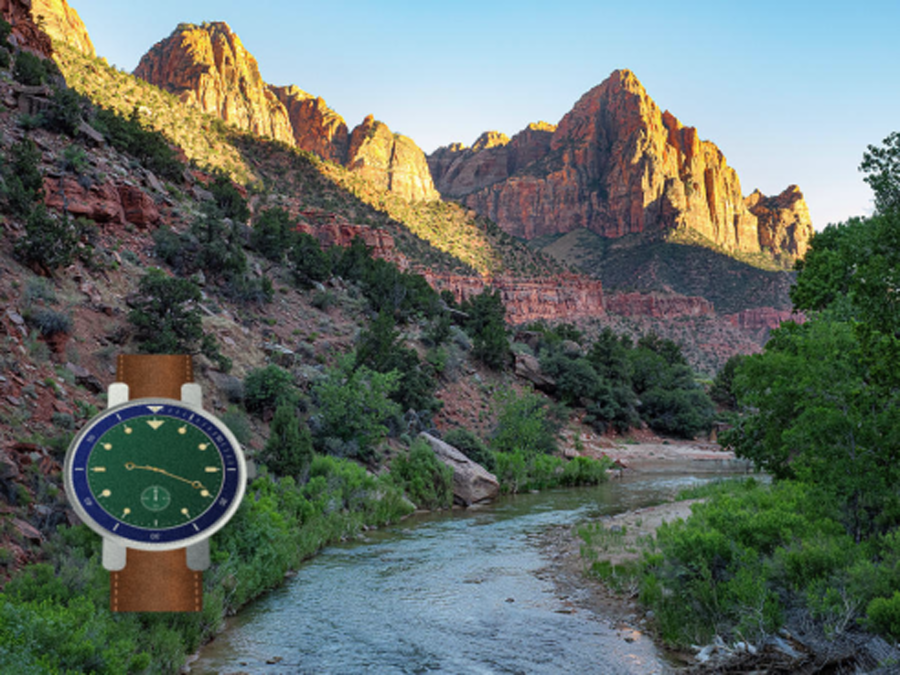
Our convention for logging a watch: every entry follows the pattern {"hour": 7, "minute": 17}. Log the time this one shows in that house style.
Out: {"hour": 9, "minute": 19}
